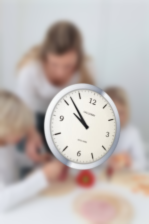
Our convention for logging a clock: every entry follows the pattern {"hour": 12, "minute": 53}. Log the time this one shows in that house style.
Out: {"hour": 9, "minute": 52}
